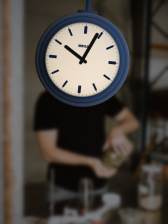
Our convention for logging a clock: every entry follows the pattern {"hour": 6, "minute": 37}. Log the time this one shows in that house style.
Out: {"hour": 10, "minute": 4}
